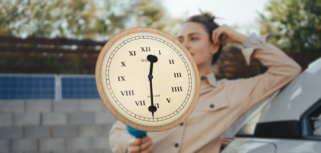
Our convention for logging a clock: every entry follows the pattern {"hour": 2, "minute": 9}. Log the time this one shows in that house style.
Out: {"hour": 12, "minute": 31}
